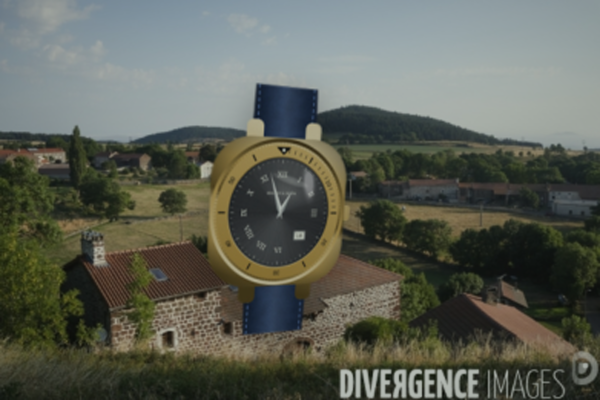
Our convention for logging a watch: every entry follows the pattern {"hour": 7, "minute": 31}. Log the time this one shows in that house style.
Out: {"hour": 12, "minute": 57}
